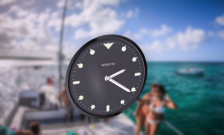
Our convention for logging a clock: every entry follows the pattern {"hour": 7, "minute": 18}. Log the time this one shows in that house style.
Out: {"hour": 2, "minute": 21}
